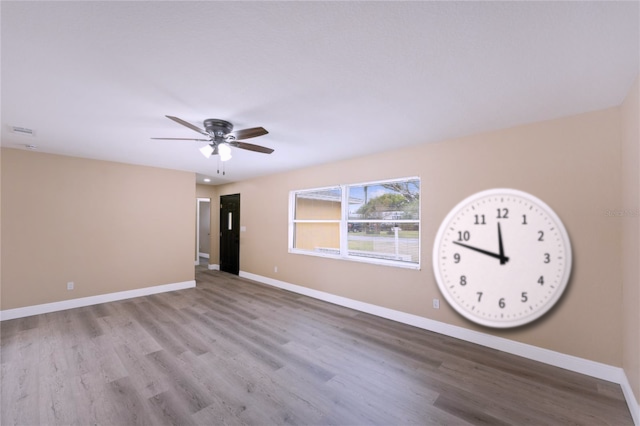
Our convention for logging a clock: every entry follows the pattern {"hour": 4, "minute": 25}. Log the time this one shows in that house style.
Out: {"hour": 11, "minute": 48}
